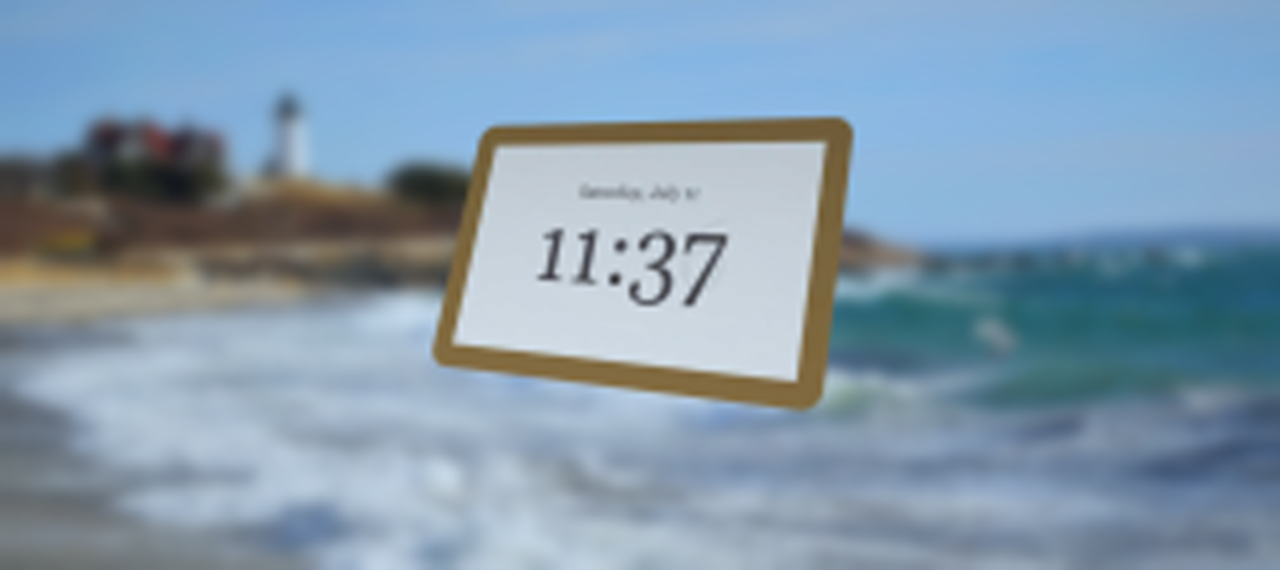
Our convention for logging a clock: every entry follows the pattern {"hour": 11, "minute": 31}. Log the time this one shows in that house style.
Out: {"hour": 11, "minute": 37}
